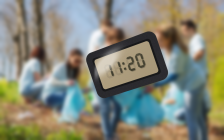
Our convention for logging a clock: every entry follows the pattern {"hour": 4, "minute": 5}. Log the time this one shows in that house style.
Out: {"hour": 11, "minute": 20}
